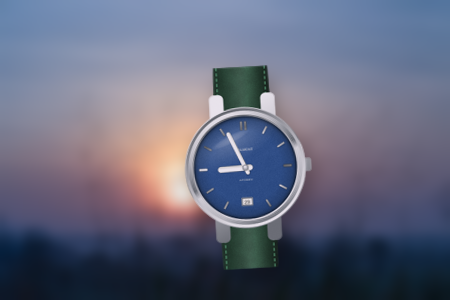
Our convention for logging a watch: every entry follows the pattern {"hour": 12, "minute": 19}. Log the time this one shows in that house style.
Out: {"hour": 8, "minute": 56}
